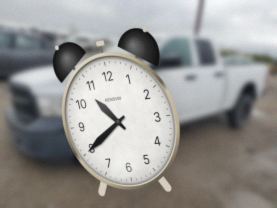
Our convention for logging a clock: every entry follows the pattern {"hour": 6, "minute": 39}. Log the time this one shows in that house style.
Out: {"hour": 10, "minute": 40}
